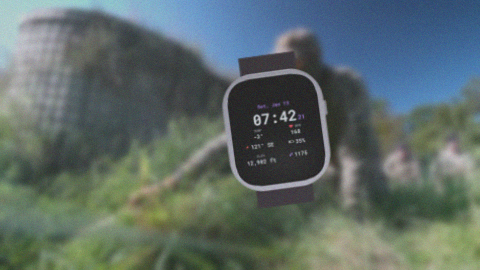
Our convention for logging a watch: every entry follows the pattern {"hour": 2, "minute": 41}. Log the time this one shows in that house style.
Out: {"hour": 7, "minute": 42}
